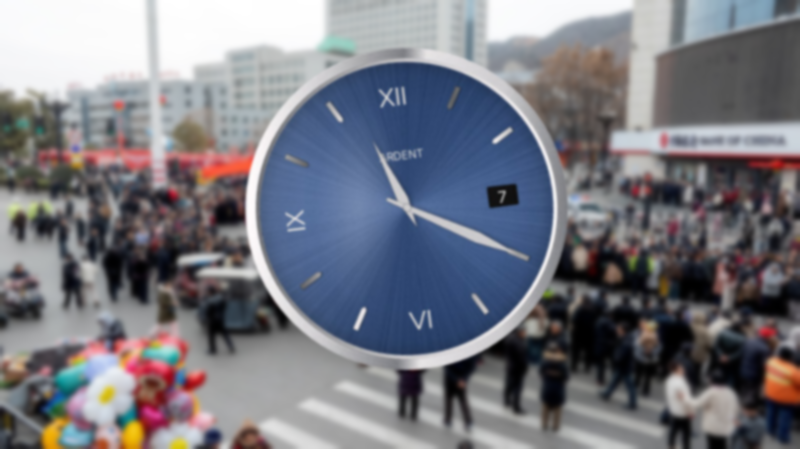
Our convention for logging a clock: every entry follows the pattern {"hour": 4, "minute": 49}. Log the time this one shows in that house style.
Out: {"hour": 11, "minute": 20}
